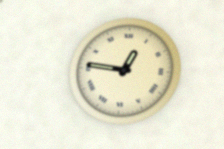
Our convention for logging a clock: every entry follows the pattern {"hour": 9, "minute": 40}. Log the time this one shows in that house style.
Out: {"hour": 12, "minute": 46}
